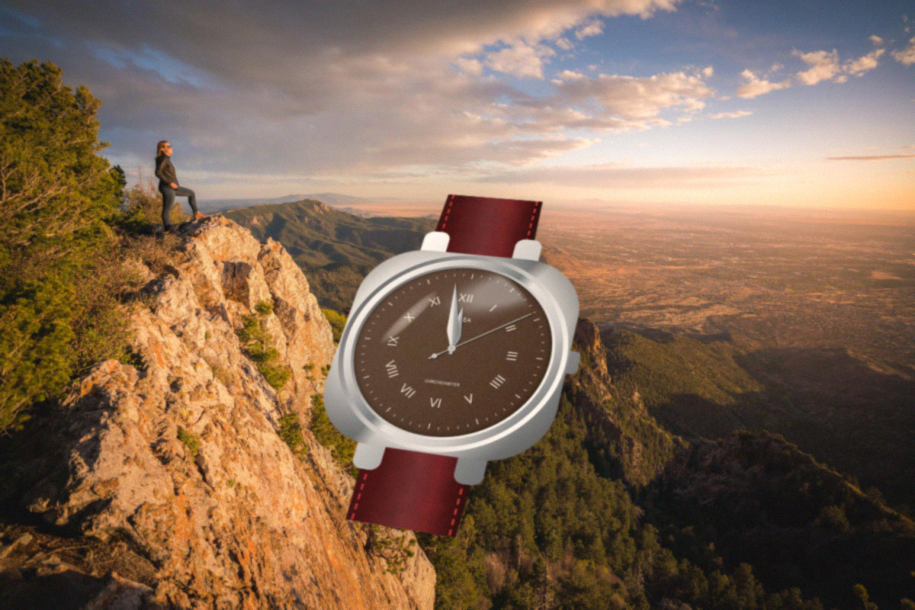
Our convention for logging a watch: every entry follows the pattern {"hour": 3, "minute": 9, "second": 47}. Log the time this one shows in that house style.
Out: {"hour": 11, "minute": 58, "second": 9}
